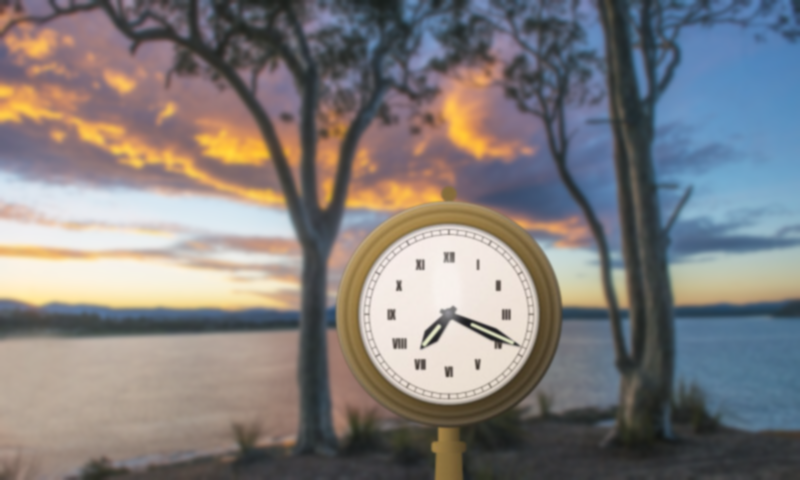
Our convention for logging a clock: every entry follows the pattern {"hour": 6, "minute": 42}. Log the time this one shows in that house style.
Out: {"hour": 7, "minute": 19}
